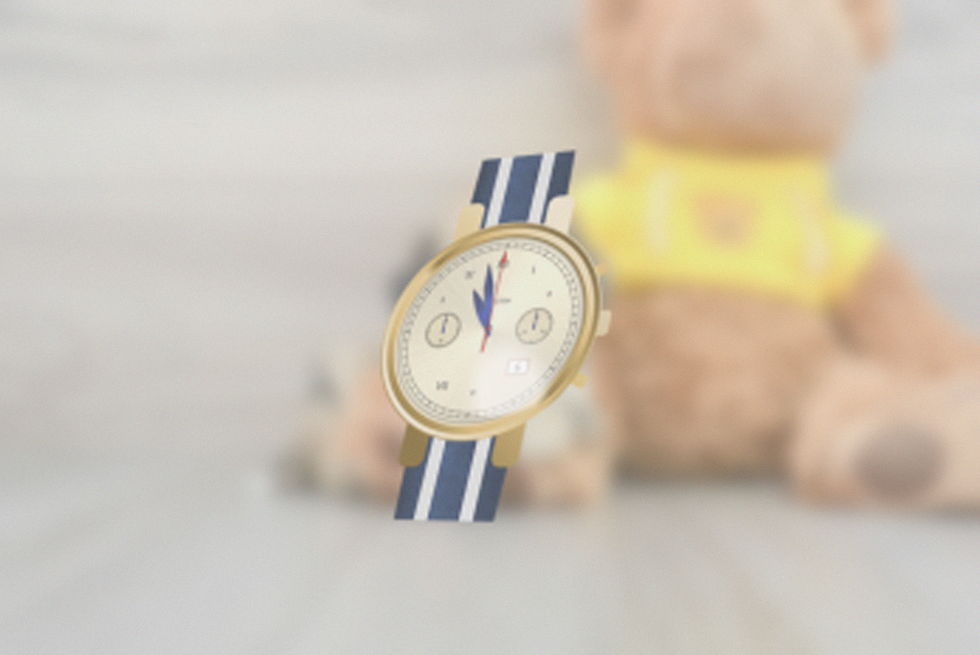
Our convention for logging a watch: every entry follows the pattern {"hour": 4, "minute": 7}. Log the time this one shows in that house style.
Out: {"hour": 10, "minute": 58}
